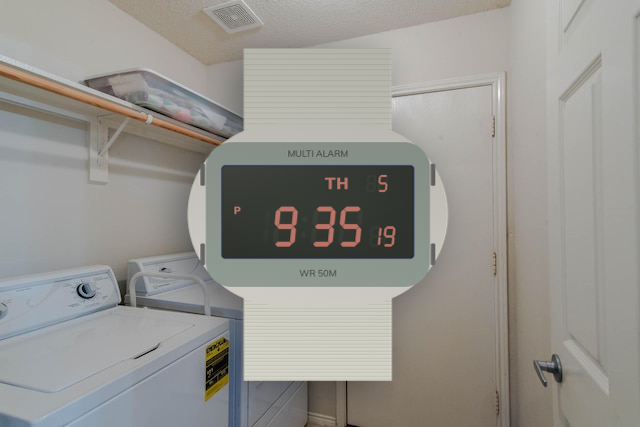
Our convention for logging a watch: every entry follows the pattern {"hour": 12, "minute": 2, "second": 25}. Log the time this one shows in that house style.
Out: {"hour": 9, "minute": 35, "second": 19}
